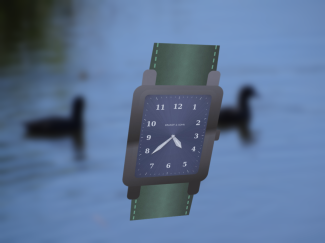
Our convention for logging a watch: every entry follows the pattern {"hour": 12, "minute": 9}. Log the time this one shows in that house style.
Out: {"hour": 4, "minute": 38}
